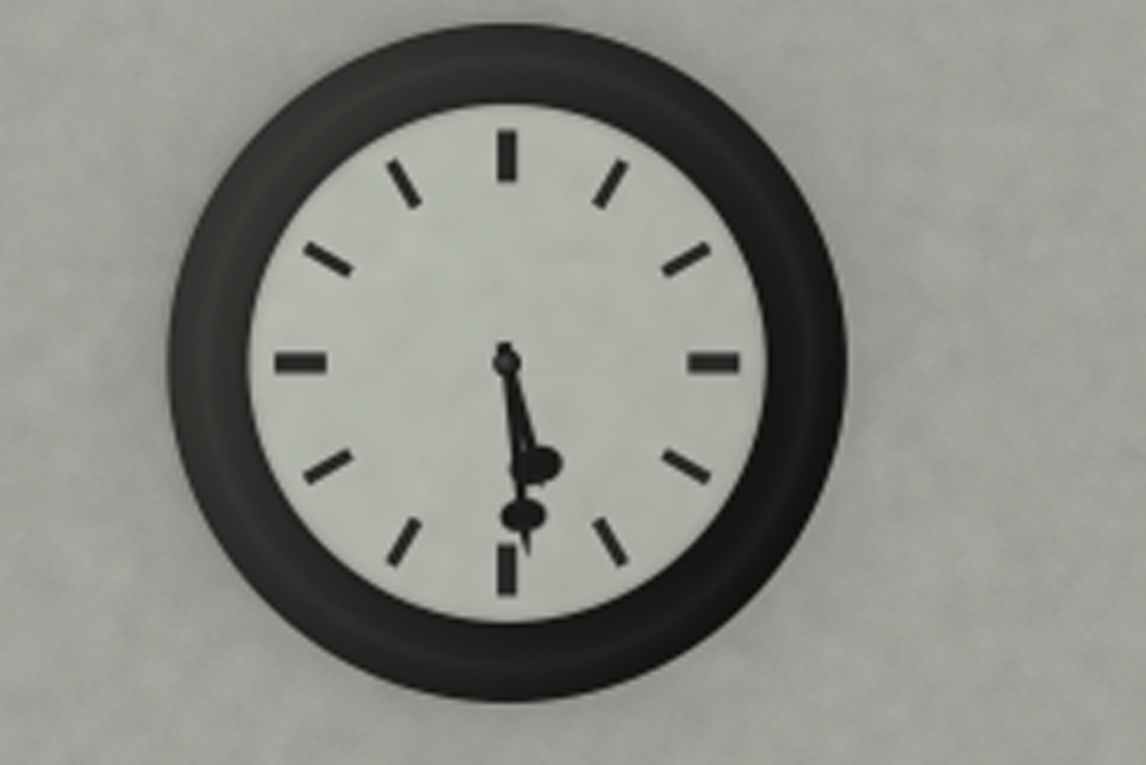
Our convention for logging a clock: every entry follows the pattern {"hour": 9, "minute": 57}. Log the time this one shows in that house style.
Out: {"hour": 5, "minute": 29}
